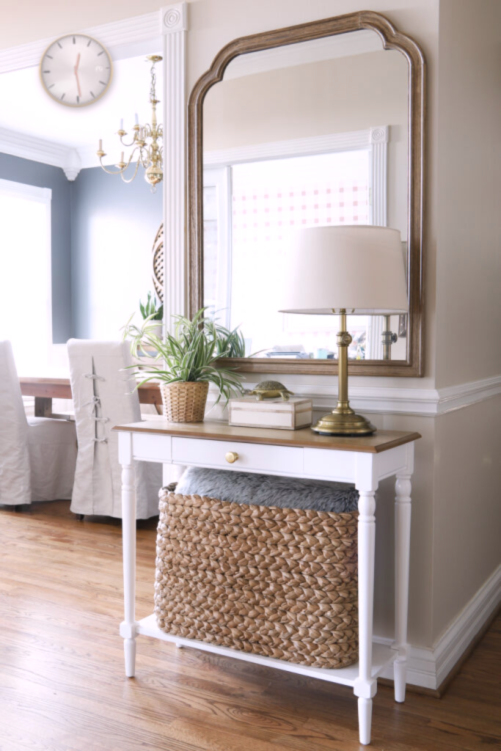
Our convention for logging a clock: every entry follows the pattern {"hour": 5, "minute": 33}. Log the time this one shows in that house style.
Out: {"hour": 12, "minute": 29}
